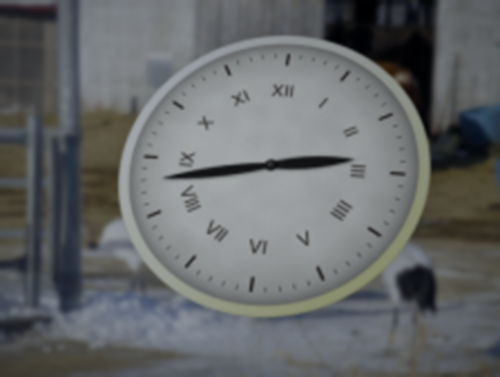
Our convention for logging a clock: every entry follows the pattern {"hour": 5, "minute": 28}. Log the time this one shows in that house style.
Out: {"hour": 2, "minute": 43}
